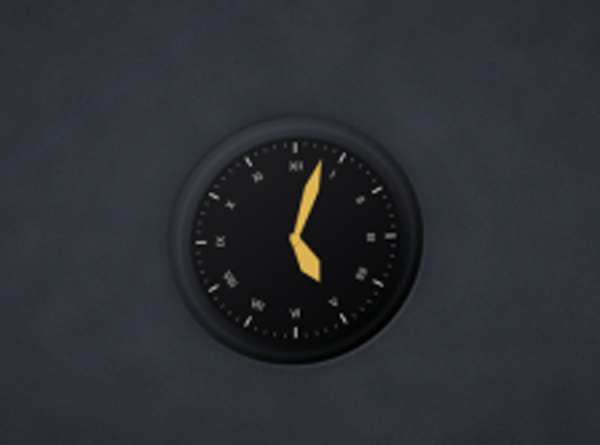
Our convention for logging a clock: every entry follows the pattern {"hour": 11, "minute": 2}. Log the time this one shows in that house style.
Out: {"hour": 5, "minute": 3}
